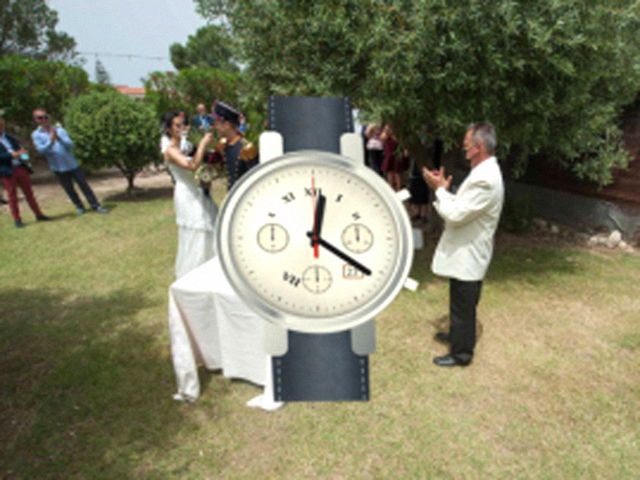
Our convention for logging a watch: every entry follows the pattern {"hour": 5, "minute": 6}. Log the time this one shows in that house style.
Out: {"hour": 12, "minute": 21}
